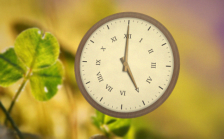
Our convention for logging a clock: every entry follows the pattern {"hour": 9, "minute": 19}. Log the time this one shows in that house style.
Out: {"hour": 5, "minute": 0}
